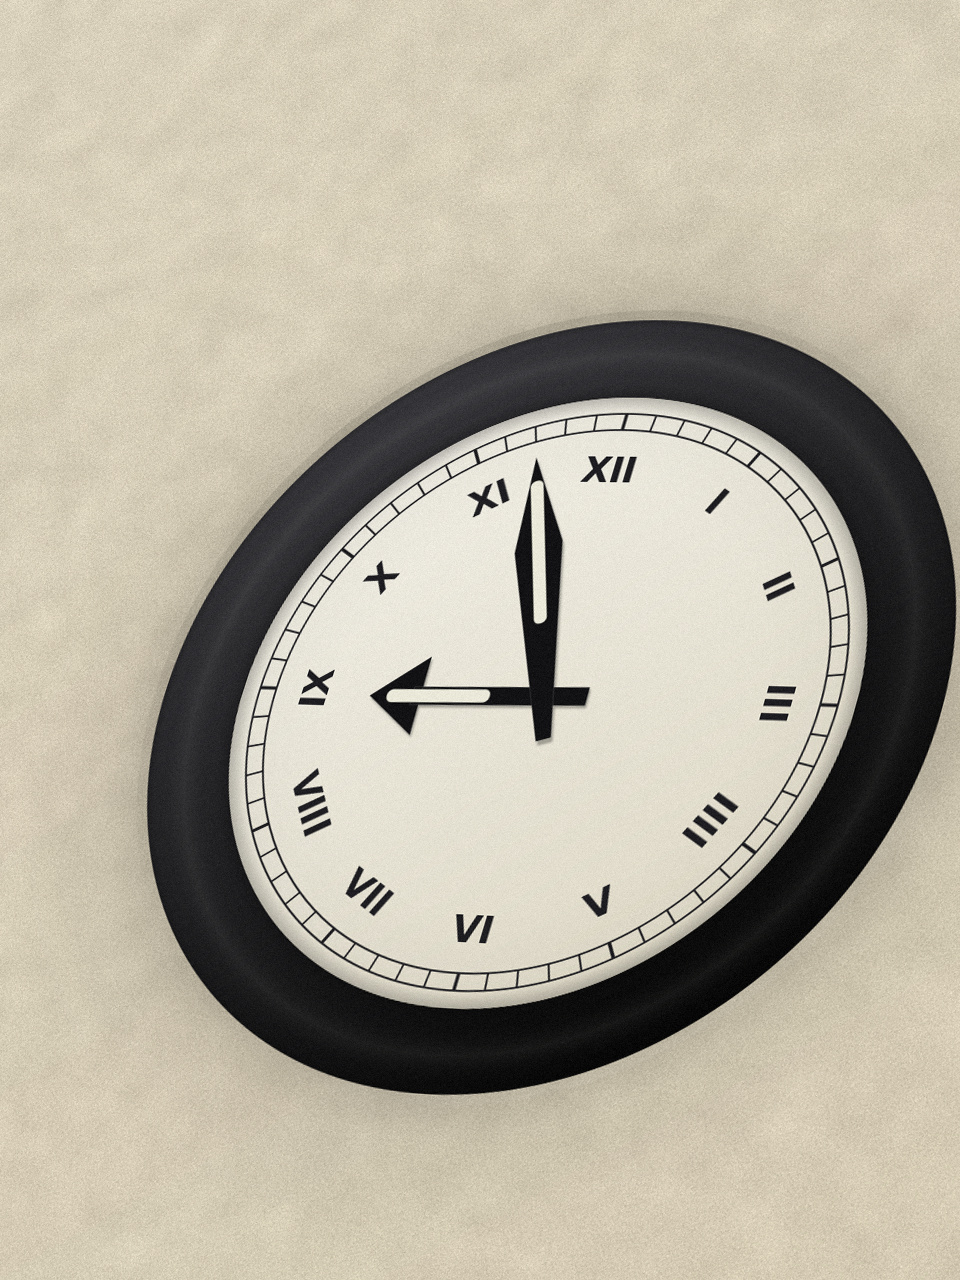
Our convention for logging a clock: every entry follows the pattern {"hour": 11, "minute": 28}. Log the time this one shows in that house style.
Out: {"hour": 8, "minute": 57}
